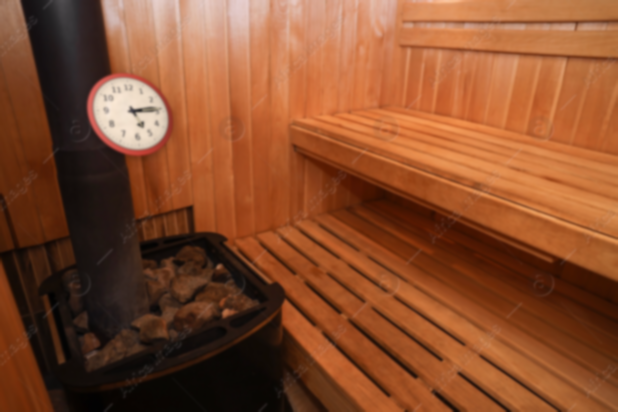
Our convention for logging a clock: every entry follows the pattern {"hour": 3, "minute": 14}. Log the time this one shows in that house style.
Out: {"hour": 5, "minute": 14}
